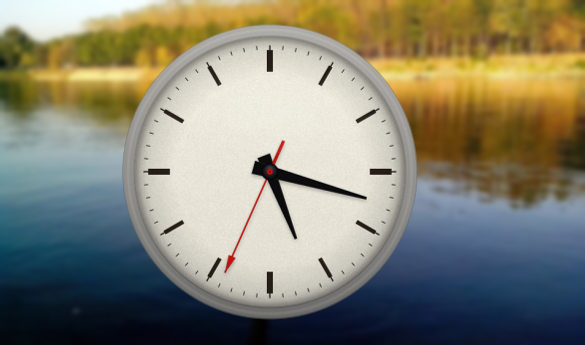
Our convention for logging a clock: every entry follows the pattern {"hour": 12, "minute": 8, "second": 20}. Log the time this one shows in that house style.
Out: {"hour": 5, "minute": 17, "second": 34}
